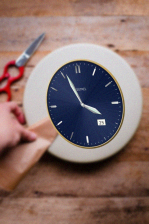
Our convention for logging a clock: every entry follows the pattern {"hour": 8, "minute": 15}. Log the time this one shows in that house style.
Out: {"hour": 3, "minute": 56}
